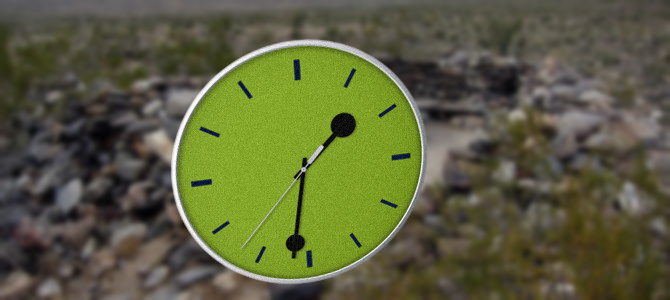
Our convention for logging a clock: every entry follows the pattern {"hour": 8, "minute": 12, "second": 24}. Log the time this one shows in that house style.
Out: {"hour": 1, "minute": 31, "second": 37}
